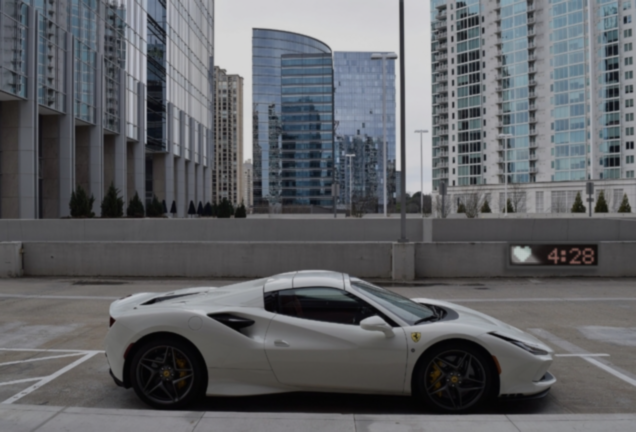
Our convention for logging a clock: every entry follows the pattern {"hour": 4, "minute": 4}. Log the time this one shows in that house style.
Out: {"hour": 4, "minute": 28}
